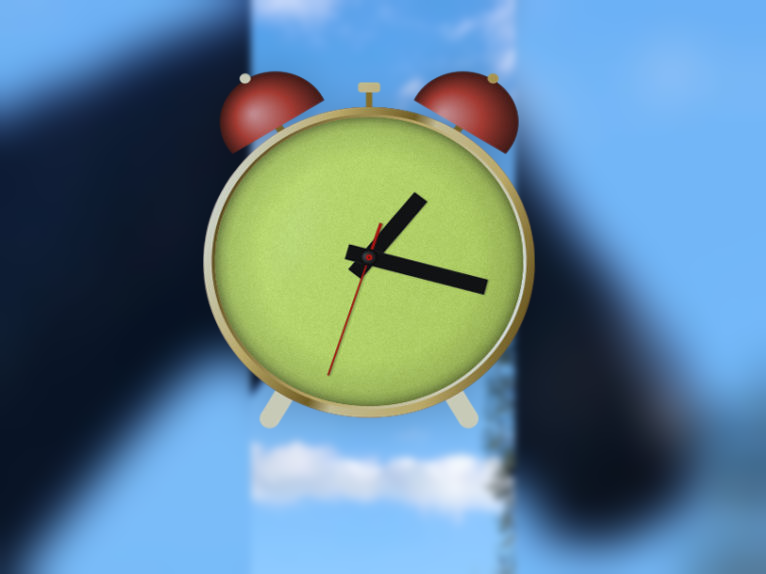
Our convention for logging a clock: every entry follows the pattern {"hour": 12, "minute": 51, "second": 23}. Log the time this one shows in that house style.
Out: {"hour": 1, "minute": 17, "second": 33}
